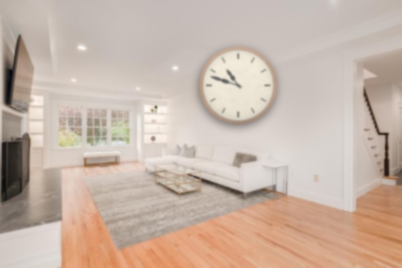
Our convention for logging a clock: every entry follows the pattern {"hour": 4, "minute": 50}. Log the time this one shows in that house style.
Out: {"hour": 10, "minute": 48}
